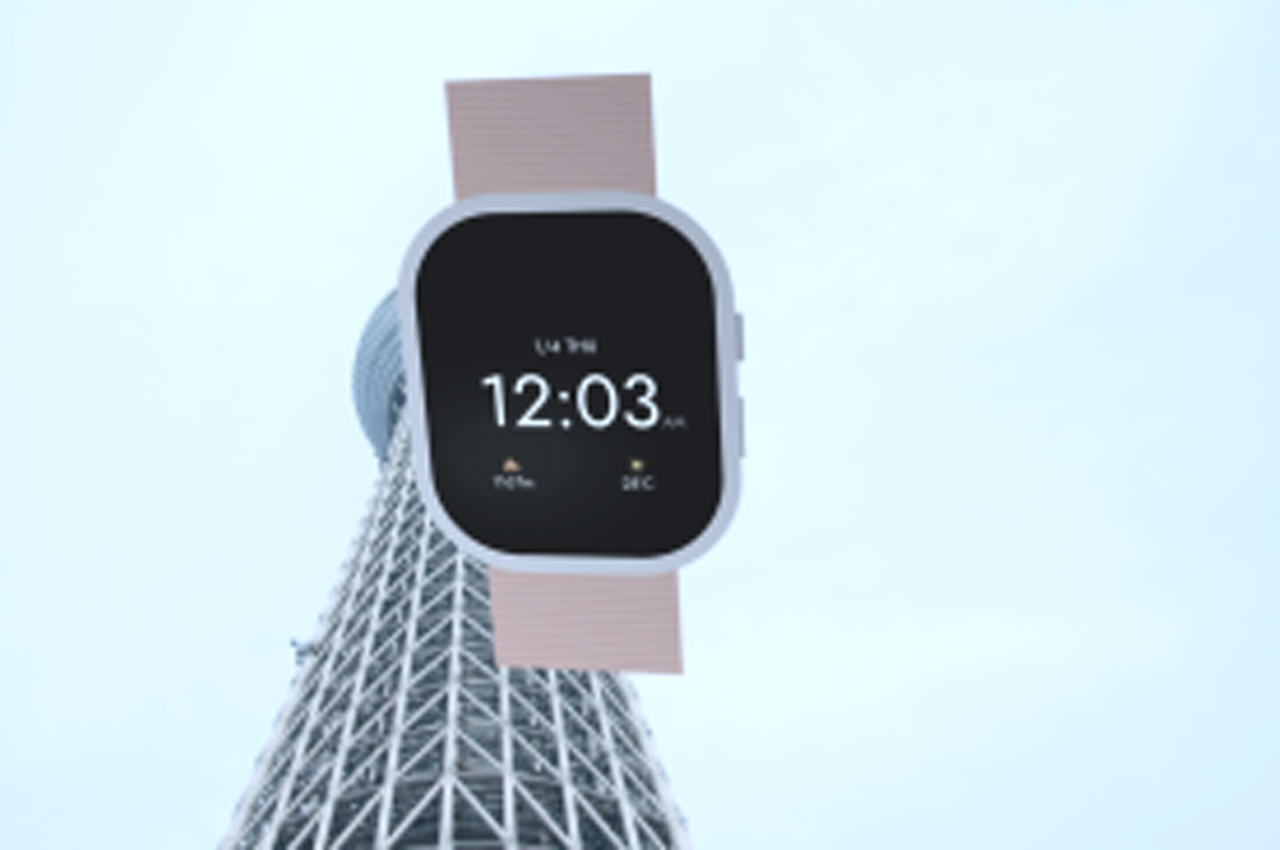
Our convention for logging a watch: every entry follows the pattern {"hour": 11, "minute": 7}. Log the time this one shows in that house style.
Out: {"hour": 12, "minute": 3}
